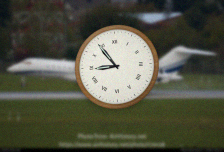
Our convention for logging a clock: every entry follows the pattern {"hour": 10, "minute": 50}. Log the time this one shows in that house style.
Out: {"hour": 8, "minute": 54}
